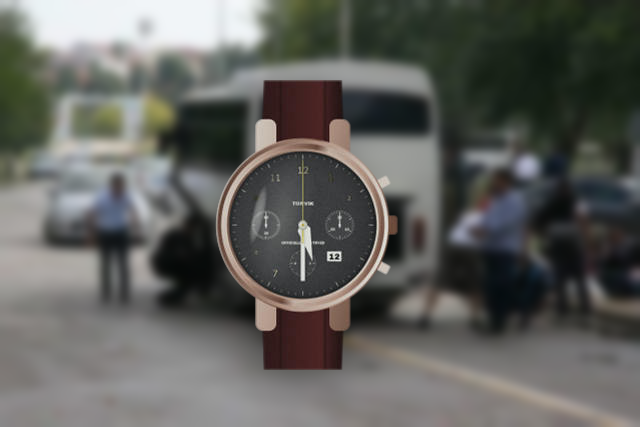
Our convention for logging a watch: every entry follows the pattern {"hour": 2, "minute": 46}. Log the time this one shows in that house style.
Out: {"hour": 5, "minute": 30}
